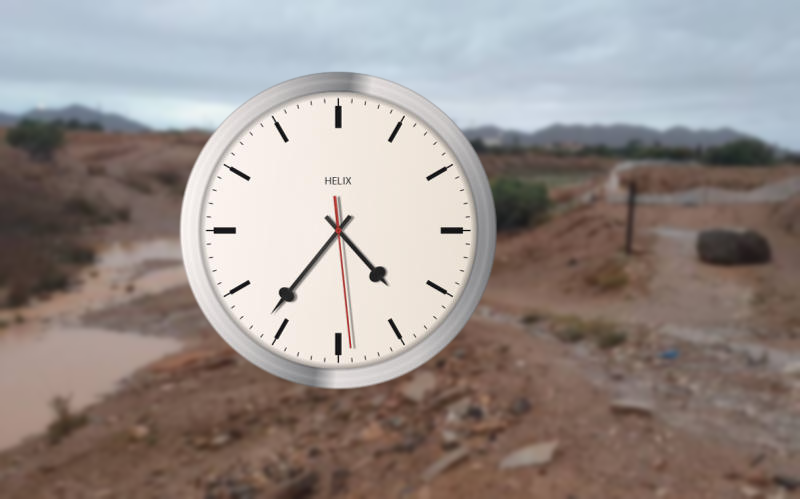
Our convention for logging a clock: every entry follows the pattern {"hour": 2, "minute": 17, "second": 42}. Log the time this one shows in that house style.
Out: {"hour": 4, "minute": 36, "second": 29}
